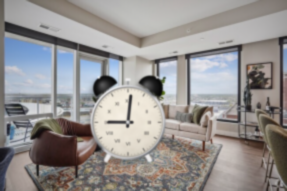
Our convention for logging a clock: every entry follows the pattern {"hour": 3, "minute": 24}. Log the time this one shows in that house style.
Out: {"hour": 9, "minute": 1}
